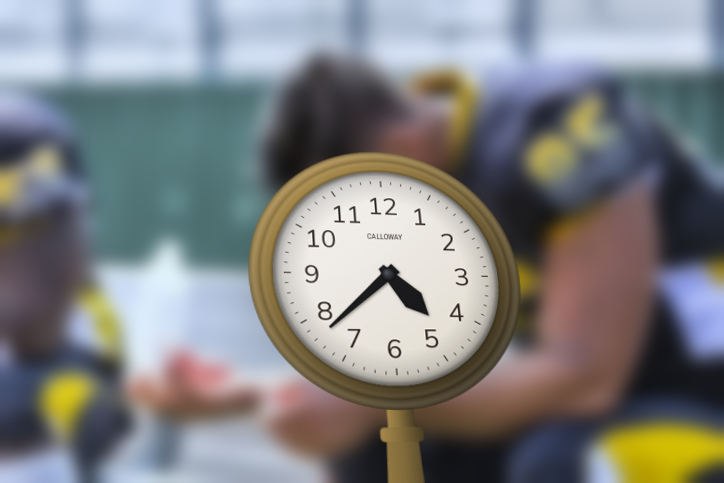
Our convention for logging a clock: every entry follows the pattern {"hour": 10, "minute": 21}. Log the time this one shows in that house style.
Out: {"hour": 4, "minute": 38}
